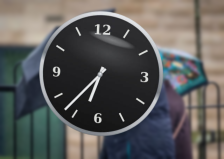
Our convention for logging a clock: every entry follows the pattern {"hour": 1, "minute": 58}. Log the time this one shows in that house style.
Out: {"hour": 6, "minute": 37}
